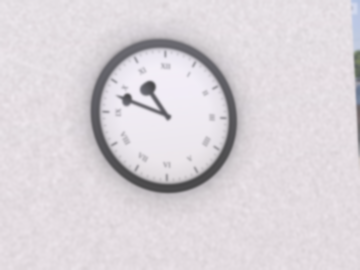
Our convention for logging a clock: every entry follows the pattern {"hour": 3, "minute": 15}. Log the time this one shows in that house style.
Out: {"hour": 10, "minute": 48}
